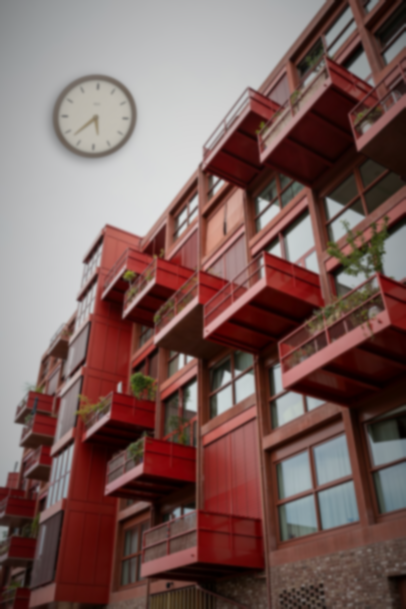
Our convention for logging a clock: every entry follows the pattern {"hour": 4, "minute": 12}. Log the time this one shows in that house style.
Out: {"hour": 5, "minute": 38}
